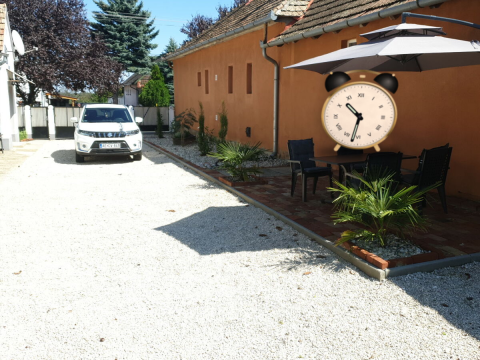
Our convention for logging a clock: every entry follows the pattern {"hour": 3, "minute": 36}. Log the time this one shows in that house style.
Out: {"hour": 10, "minute": 32}
